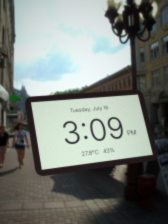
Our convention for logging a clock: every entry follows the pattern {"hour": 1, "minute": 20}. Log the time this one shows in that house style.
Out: {"hour": 3, "minute": 9}
